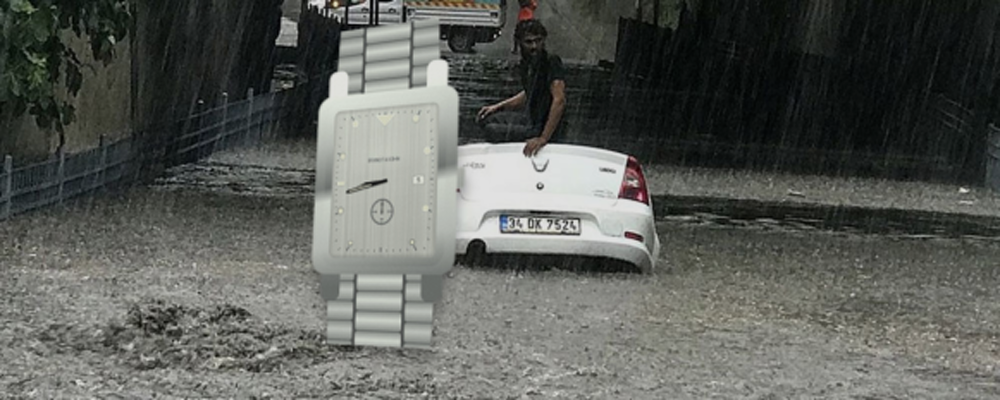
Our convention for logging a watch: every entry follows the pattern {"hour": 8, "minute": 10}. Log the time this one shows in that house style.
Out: {"hour": 8, "minute": 43}
